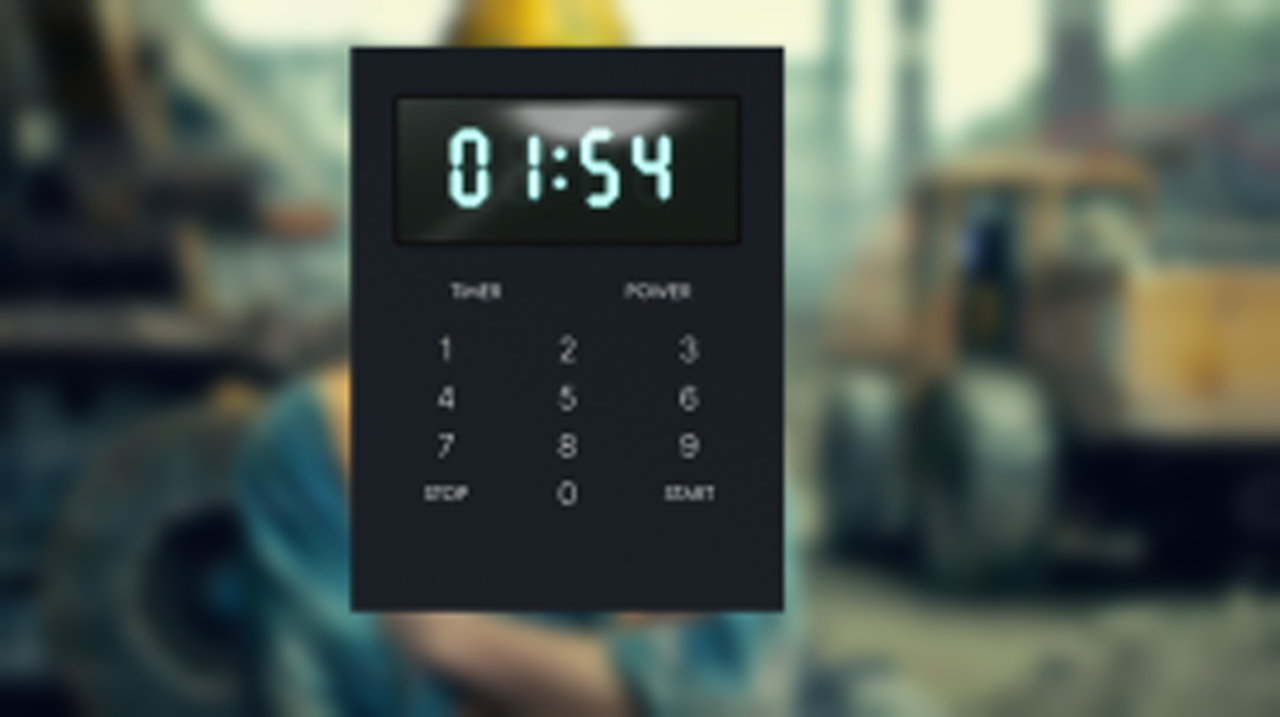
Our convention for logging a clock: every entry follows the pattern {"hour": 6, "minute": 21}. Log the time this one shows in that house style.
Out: {"hour": 1, "minute": 54}
